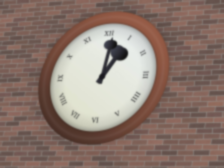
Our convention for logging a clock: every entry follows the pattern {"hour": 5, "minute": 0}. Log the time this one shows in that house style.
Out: {"hour": 1, "minute": 1}
